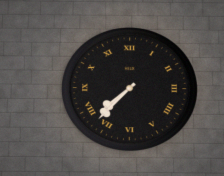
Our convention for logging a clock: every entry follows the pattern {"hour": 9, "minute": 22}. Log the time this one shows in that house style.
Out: {"hour": 7, "minute": 37}
